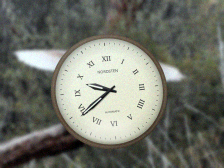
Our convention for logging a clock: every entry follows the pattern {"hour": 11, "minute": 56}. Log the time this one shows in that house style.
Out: {"hour": 9, "minute": 39}
